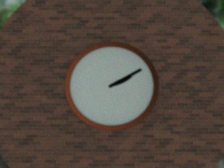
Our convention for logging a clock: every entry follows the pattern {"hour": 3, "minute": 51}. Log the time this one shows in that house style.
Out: {"hour": 2, "minute": 10}
